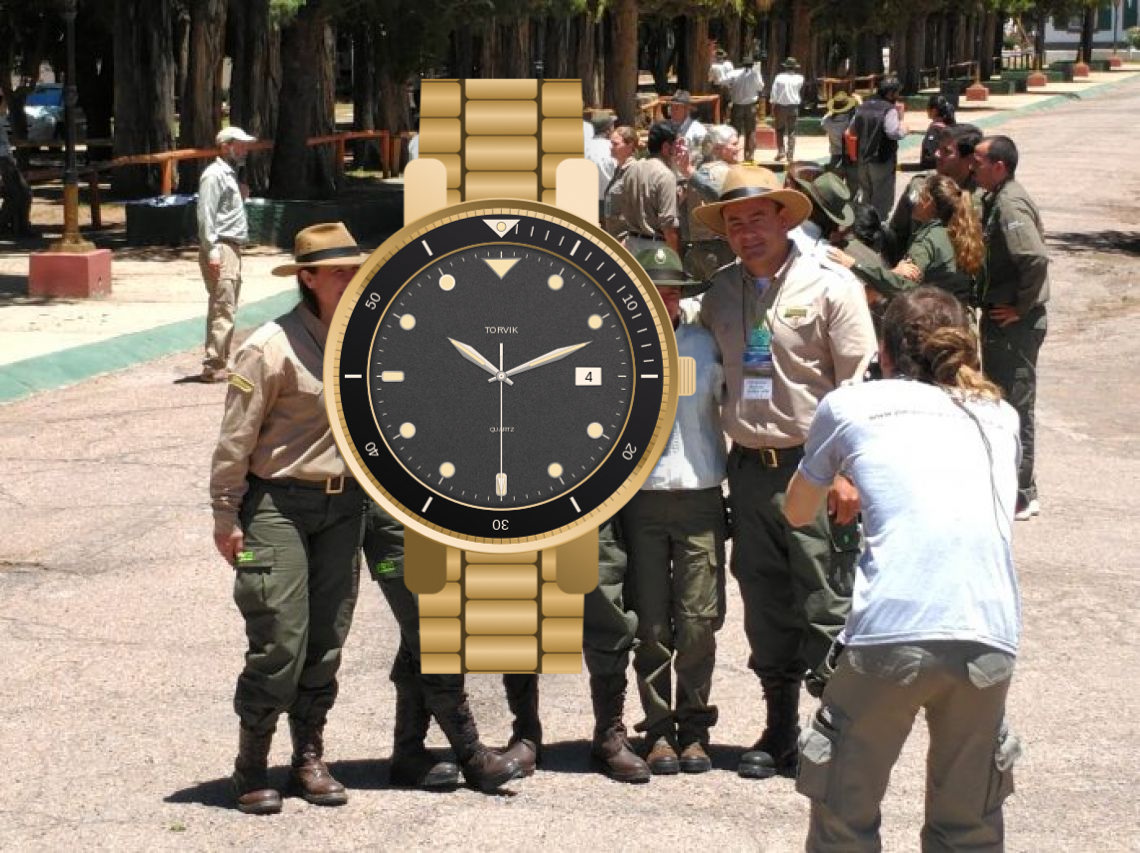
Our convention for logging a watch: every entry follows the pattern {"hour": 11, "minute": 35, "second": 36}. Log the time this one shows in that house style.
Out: {"hour": 10, "minute": 11, "second": 30}
